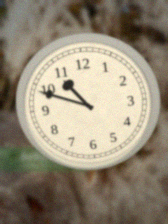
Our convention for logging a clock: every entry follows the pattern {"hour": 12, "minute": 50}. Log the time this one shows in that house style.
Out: {"hour": 10, "minute": 49}
